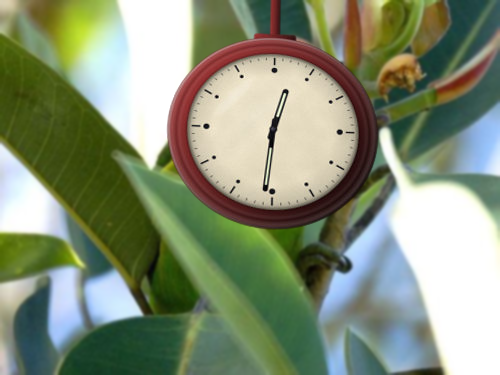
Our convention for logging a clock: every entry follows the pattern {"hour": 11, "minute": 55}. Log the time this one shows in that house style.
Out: {"hour": 12, "minute": 31}
